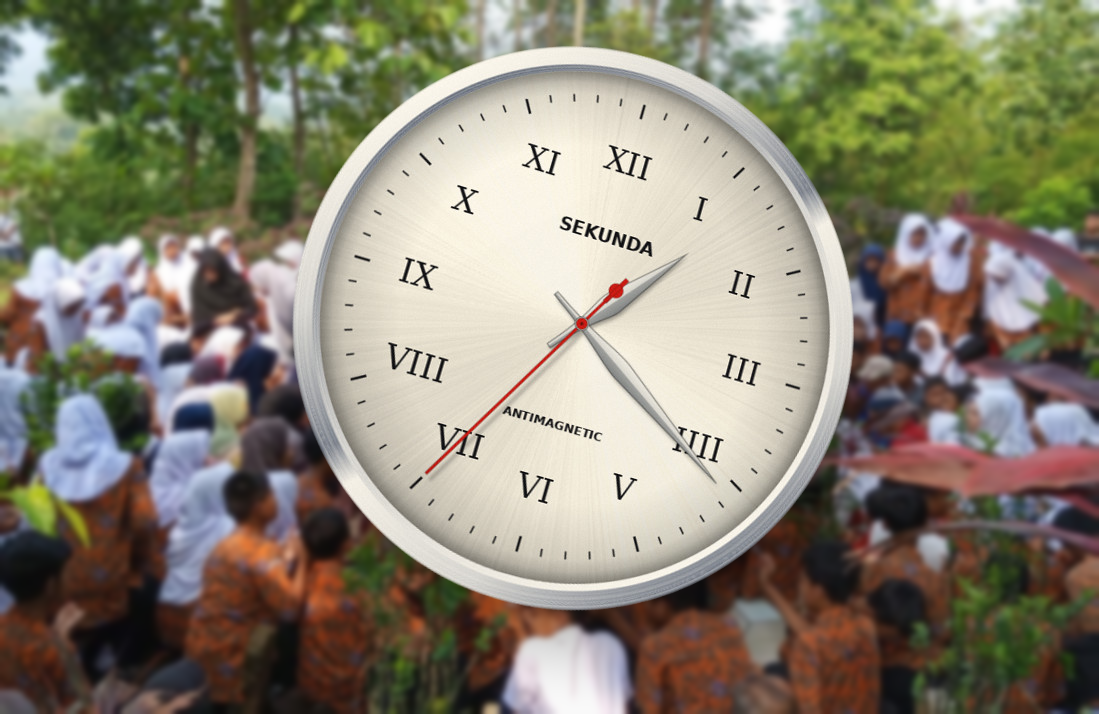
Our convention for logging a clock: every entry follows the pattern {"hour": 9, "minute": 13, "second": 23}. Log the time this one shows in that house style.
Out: {"hour": 1, "minute": 20, "second": 35}
